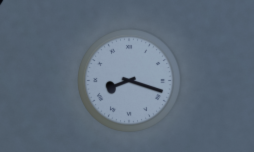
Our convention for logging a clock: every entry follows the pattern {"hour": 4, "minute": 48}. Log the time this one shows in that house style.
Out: {"hour": 8, "minute": 18}
